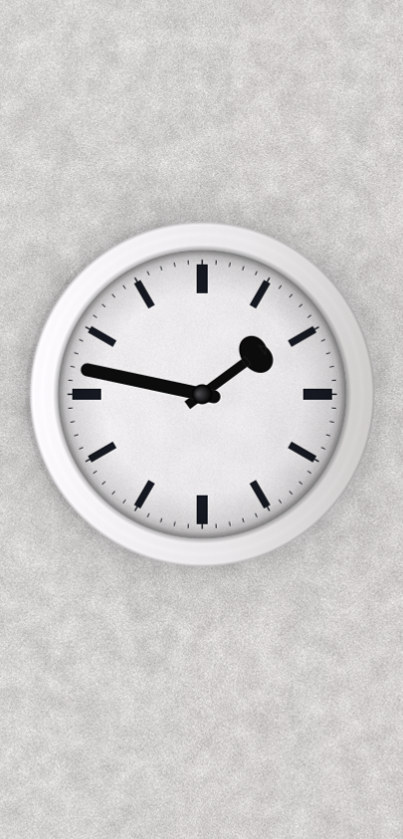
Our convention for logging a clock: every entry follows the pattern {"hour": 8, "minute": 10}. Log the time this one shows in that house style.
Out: {"hour": 1, "minute": 47}
